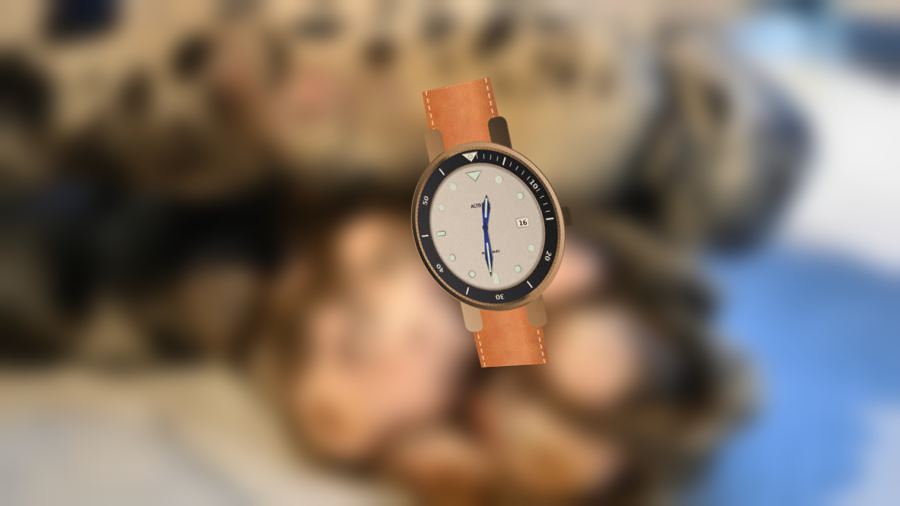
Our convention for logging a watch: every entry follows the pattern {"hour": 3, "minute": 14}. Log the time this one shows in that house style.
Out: {"hour": 12, "minute": 31}
